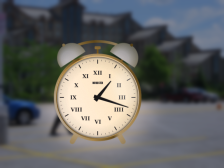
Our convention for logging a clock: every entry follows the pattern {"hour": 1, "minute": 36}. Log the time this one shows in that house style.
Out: {"hour": 1, "minute": 18}
